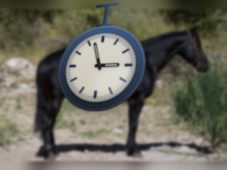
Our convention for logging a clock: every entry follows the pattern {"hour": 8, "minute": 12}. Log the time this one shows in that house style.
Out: {"hour": 2, "minute": 57}
